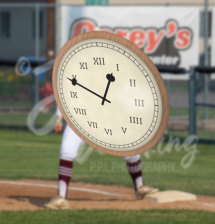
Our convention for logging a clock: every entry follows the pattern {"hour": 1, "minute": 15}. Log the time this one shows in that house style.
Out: {"hour": 12, "minute": 49}
